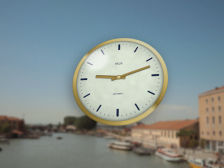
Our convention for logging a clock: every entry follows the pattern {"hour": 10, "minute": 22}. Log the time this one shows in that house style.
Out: {"hour": 9, "minute": 12}
